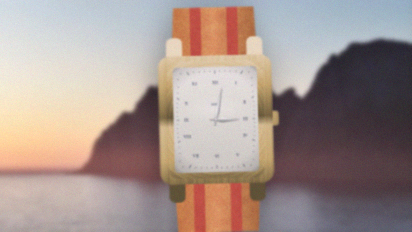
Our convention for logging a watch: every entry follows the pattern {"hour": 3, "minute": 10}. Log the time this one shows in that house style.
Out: {"hour": 3, "minute": 2}
